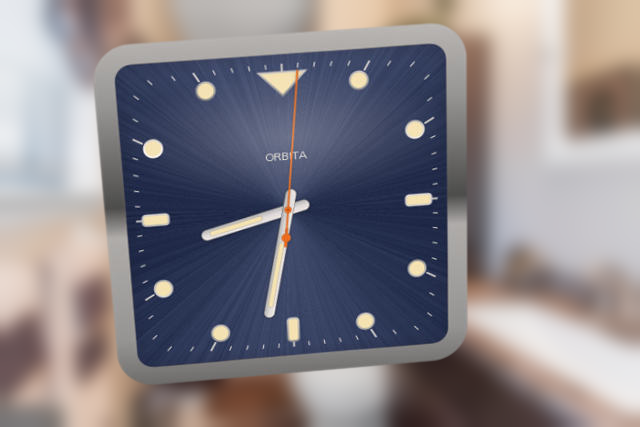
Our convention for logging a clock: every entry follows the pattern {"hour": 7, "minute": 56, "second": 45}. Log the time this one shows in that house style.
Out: {"hour": 8, "minute": 32, "second": 1}
